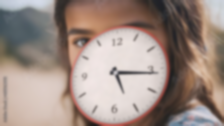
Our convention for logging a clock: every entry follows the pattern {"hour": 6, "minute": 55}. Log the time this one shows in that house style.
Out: {"hour": 5, "minute": 16}
